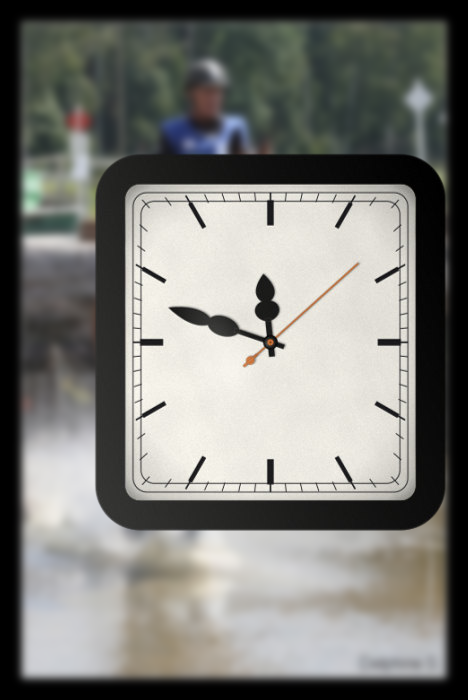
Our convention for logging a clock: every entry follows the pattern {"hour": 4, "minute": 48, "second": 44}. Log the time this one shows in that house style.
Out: {"hour": 11, "minute": 48, "second": 8}
